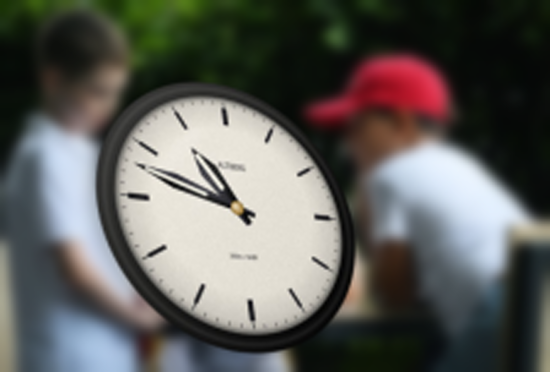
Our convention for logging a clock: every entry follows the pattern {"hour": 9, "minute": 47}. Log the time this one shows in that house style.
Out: {"hour": 10, "minute": 48}
